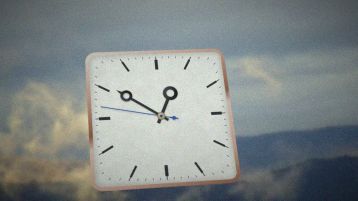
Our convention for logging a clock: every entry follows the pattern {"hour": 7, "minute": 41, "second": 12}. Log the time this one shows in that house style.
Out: {"hour": 12, "minute": 50, "second": 47}
